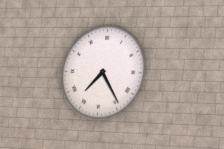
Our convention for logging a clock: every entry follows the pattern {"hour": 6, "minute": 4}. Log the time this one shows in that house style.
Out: {"hour": 7, "minute": 24}
